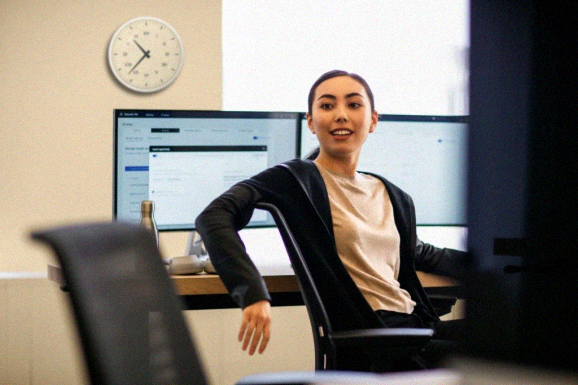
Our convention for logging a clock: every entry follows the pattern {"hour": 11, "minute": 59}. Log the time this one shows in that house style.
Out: {"hour": 10, "minute": 37}
